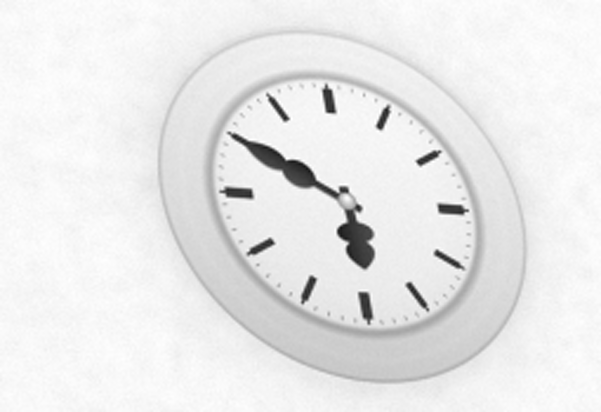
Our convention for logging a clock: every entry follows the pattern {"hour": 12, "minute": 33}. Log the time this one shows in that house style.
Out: {"hour": 5, "minute": 50}
